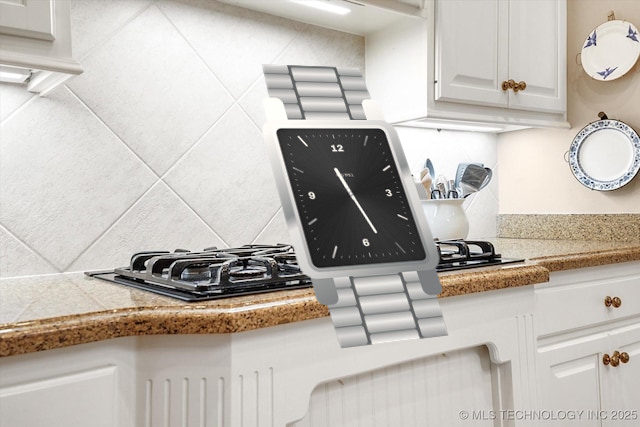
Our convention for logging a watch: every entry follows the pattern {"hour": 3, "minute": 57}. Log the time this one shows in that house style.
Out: {"hour": 11, "minute": 27}
